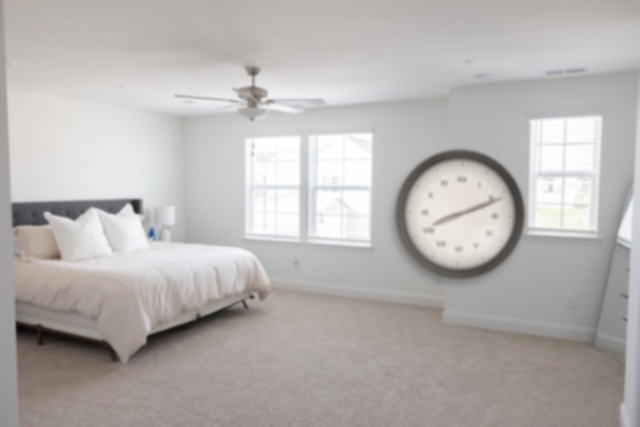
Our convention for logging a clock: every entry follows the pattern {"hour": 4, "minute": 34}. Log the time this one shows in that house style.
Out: {"hour": 8, "minute": 11}
